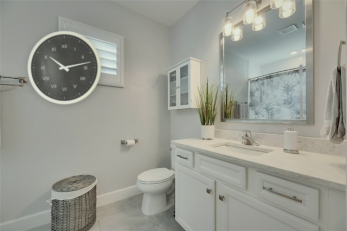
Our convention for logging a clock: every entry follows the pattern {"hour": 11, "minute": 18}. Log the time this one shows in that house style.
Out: {"hour": 10, "minute": 13}
